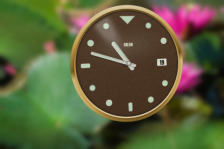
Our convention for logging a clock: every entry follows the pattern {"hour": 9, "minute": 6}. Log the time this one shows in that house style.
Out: {"hour": 10, "minute": 48}
